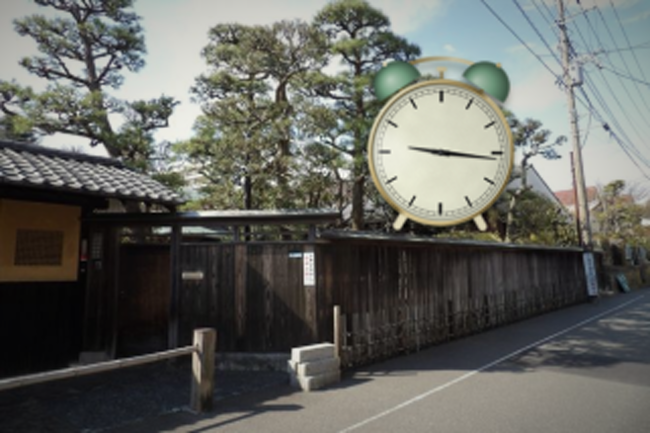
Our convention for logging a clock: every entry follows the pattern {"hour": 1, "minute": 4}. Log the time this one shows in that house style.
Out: {"hour": 9, "minute": 16}
